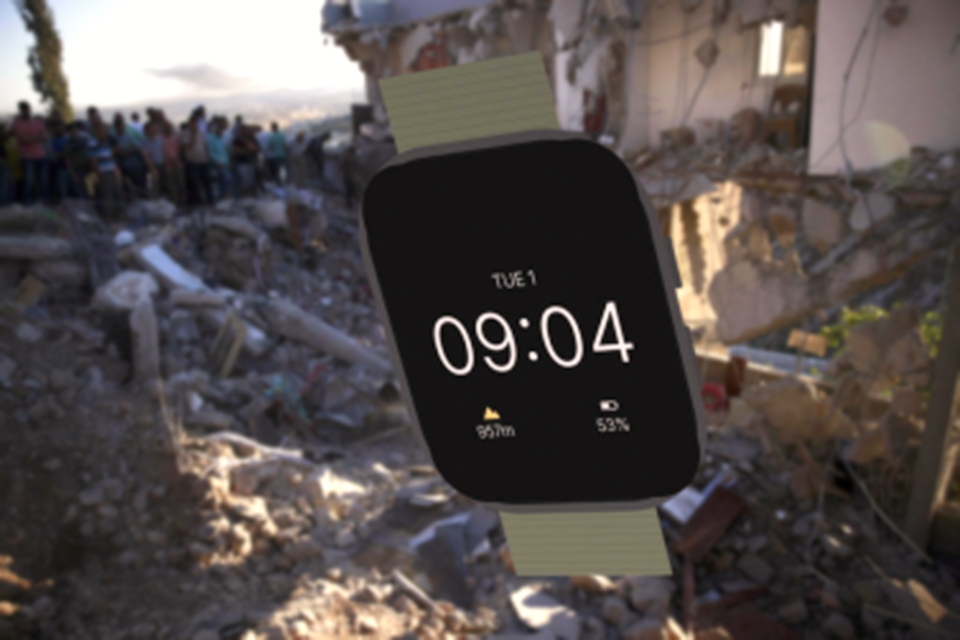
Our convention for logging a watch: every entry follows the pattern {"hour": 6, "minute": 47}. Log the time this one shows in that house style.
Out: {"hour": 9, "minute": 4}
